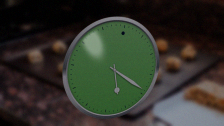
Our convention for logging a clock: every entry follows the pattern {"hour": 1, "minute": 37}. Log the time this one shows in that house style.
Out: {"hour": 5, "minute": 19}
